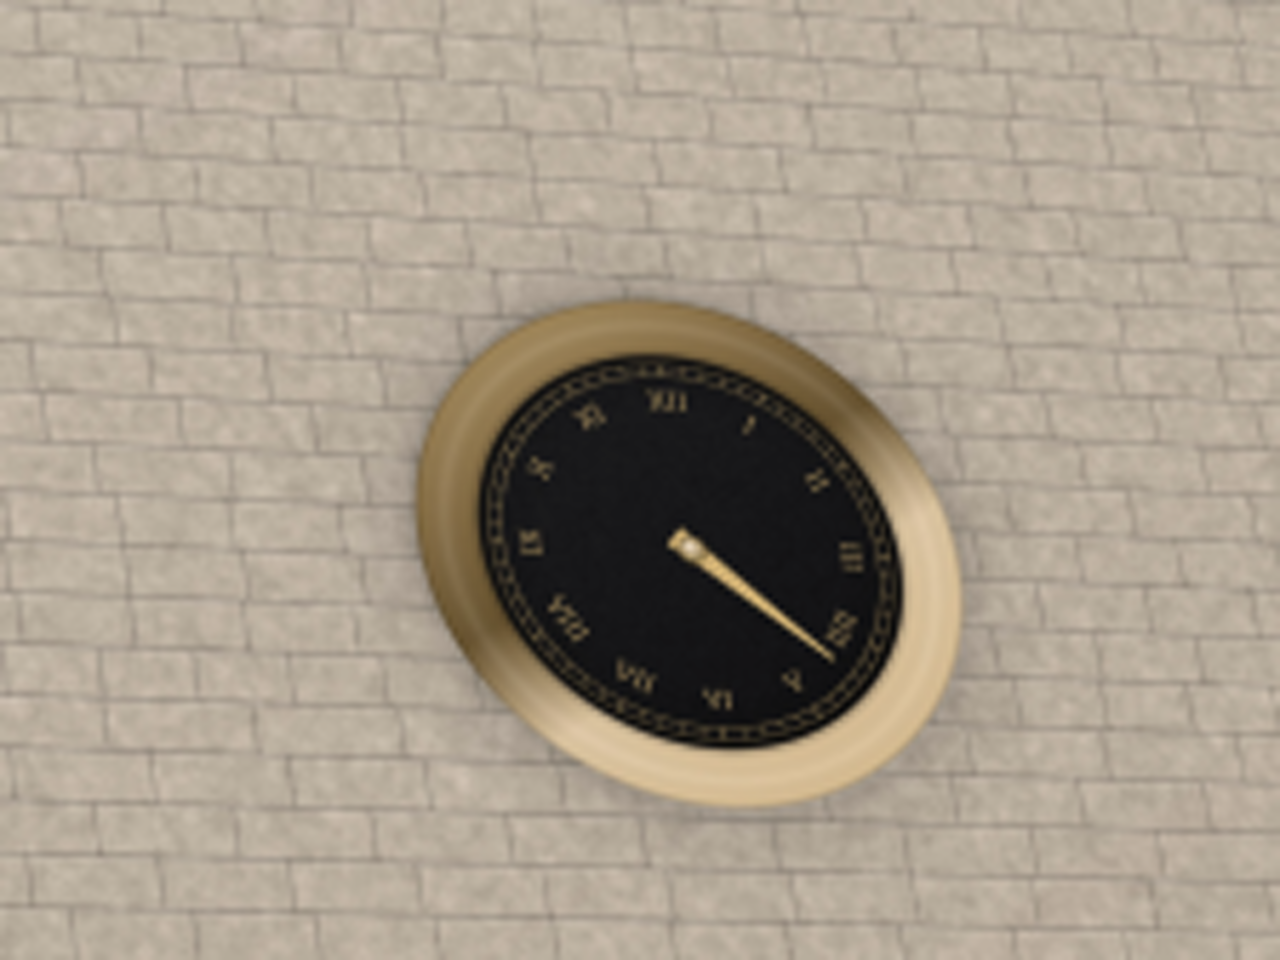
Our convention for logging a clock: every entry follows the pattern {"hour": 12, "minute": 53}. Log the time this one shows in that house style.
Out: {"hour": 4, "minute": 22}
